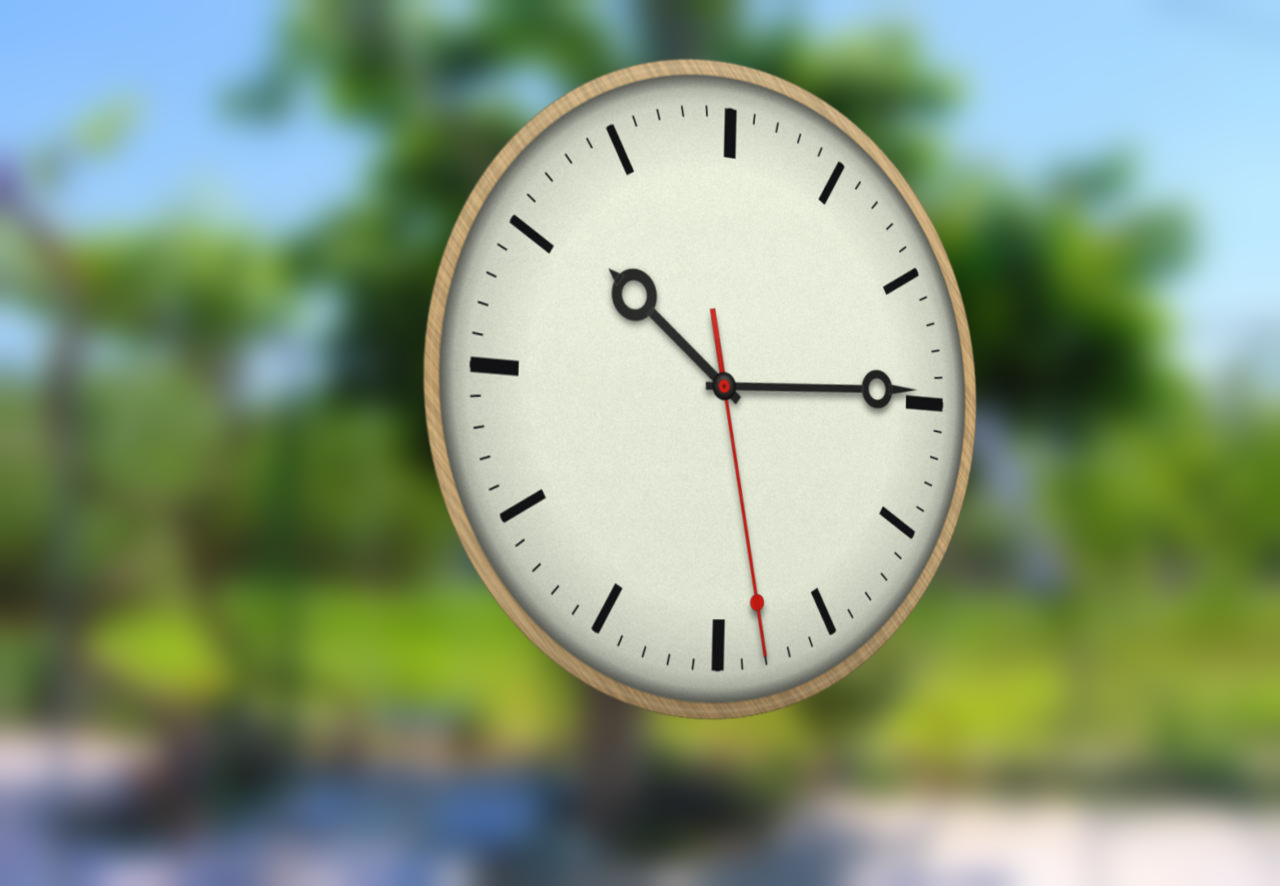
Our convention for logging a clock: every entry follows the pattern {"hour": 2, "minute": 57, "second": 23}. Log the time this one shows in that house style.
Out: {"hour": 10, "minute": 14, "second": 28}
